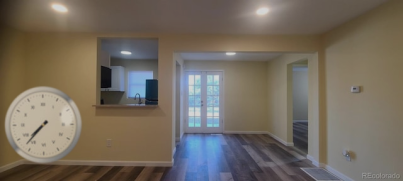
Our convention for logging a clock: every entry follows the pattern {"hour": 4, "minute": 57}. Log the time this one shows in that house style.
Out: {"hour": 7, "minute": 37}
